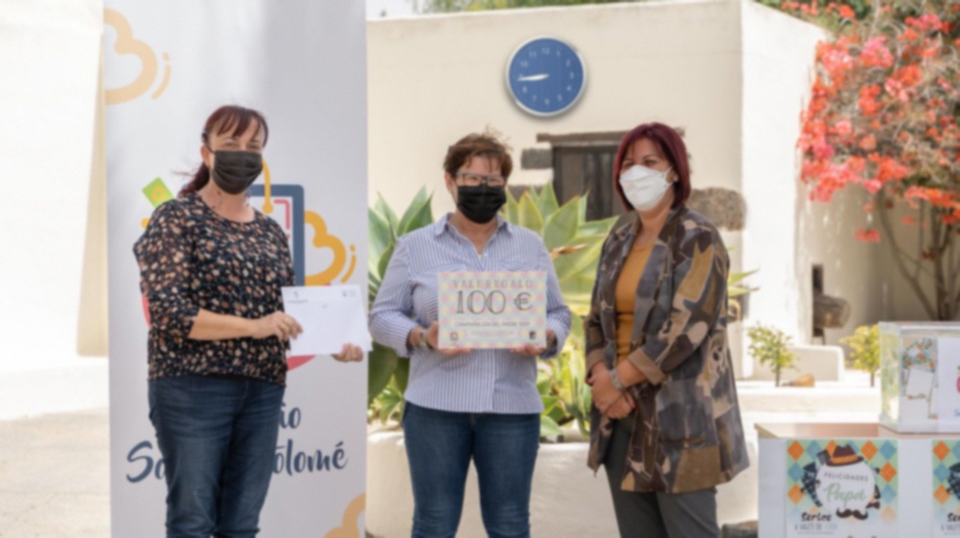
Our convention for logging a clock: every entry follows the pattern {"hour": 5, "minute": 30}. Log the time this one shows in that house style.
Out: {"hour": 8, "minute": 44}
